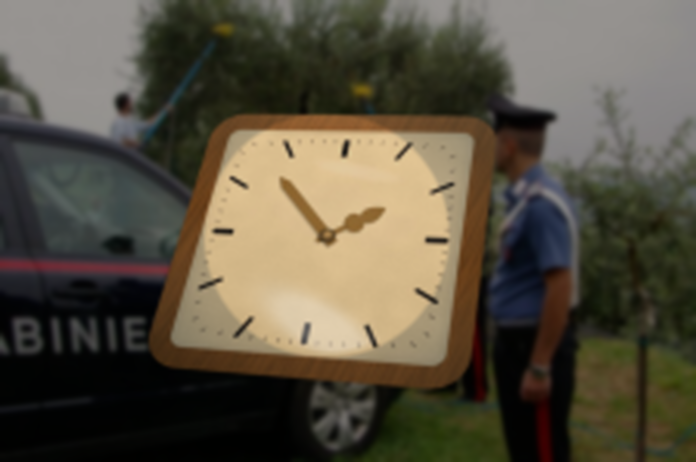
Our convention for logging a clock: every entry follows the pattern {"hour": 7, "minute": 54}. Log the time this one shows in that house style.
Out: {"hour": 1, "minute": 53}
